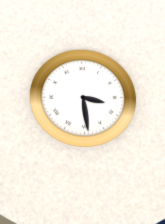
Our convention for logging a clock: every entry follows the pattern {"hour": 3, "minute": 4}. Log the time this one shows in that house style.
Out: {"hour": 3, "minute": 29}
